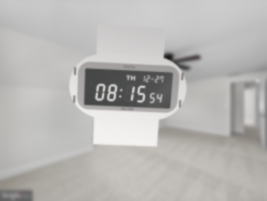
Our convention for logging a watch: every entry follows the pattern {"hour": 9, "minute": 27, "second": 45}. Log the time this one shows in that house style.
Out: {"hour": 8, "minute": 15, "second": 54}
